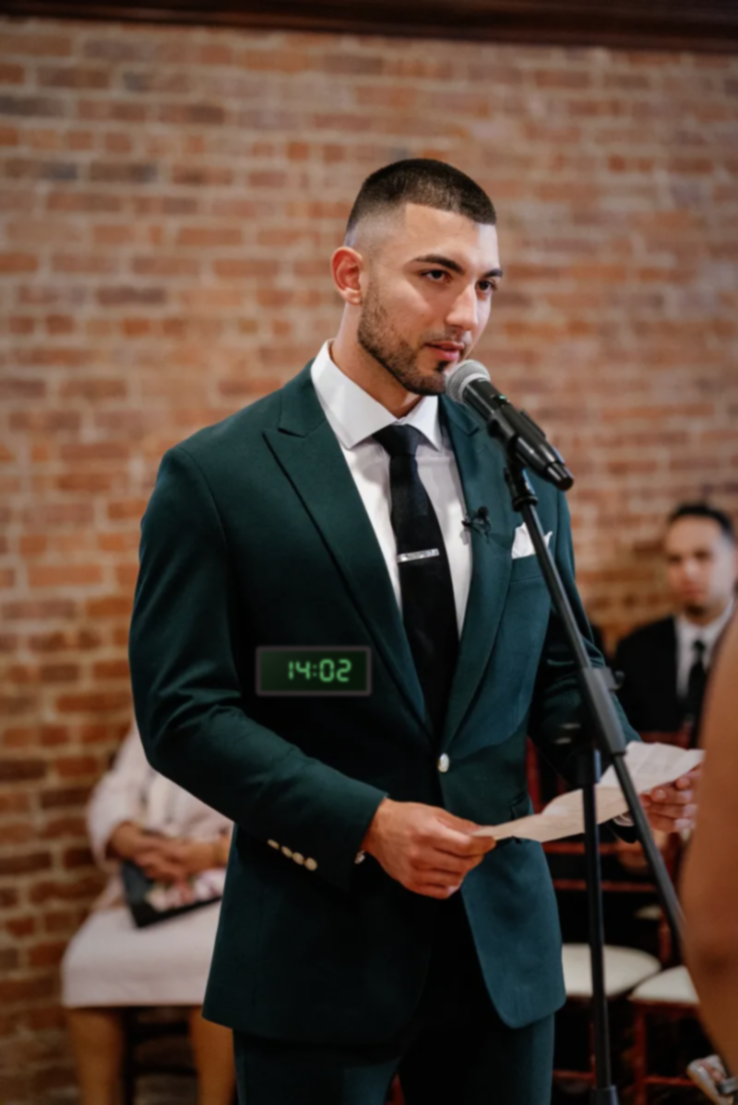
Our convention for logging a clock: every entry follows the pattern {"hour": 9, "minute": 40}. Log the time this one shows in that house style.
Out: {"hour": 14, "minute": 2}
